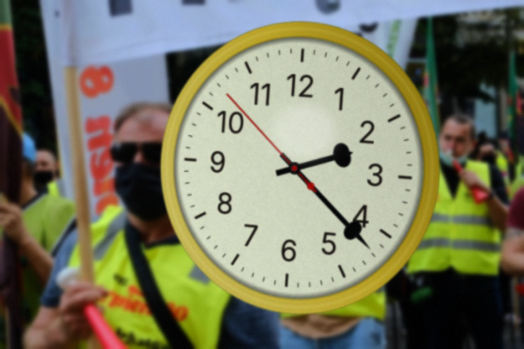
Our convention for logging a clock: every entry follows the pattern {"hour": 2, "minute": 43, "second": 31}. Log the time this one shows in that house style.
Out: {"hour": 2, "minute": 21, "second": 52}
